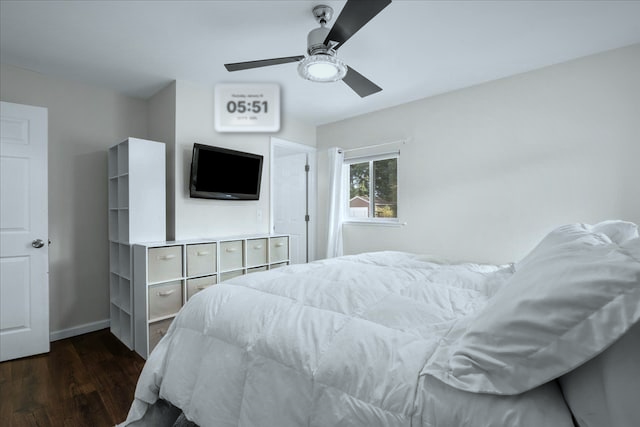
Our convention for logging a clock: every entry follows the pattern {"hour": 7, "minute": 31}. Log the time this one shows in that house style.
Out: {"hour": 5, "minute": 51}
